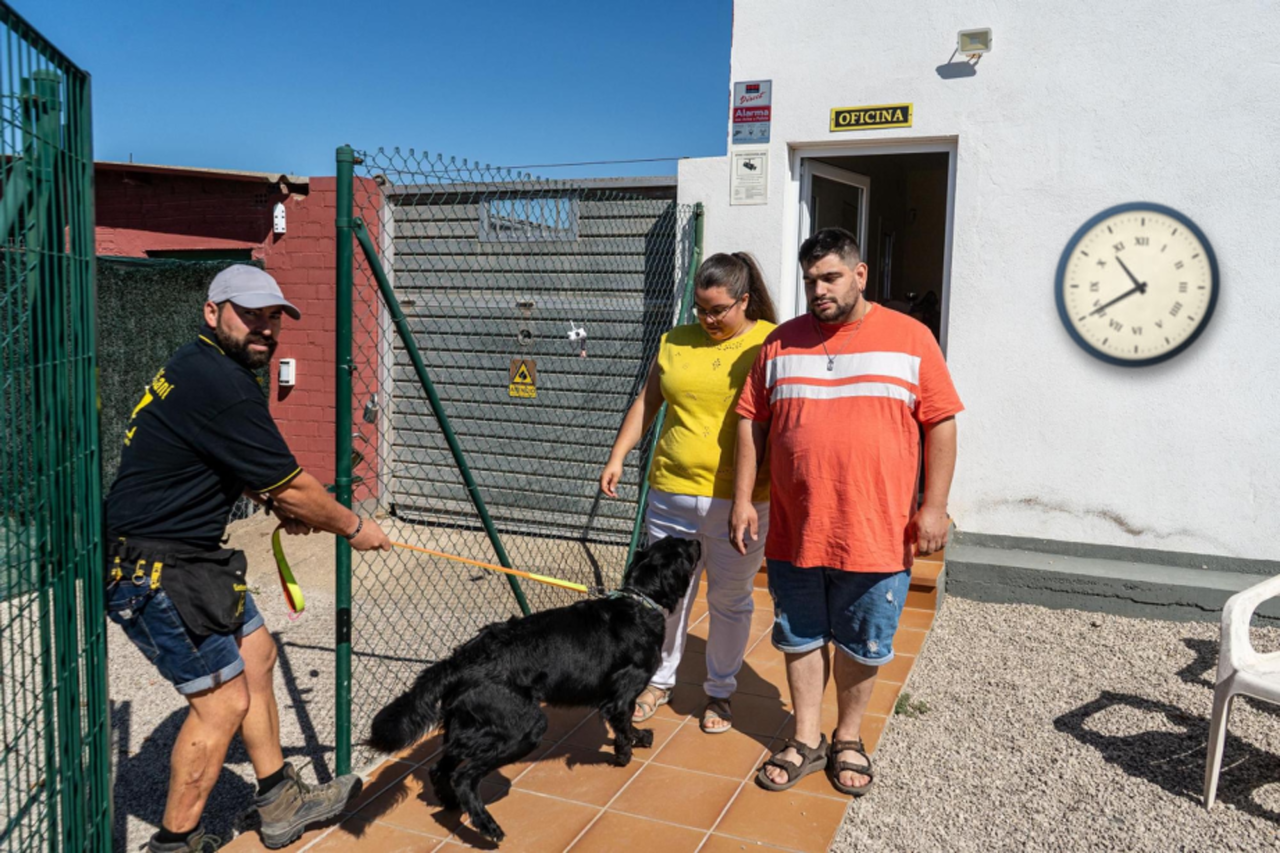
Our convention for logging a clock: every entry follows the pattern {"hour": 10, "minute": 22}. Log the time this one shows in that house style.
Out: {"hour": 10, "minute": 40}
